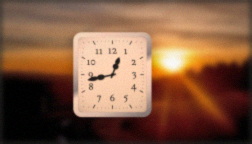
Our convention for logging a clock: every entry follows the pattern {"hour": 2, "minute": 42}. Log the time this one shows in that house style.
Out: {"hour": 12, "minute": 43}
